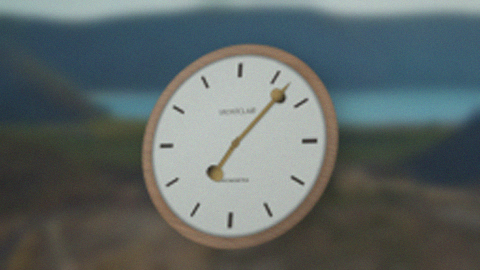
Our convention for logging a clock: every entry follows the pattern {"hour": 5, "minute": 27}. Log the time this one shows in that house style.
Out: {"hour": 7, "minute": 7}
